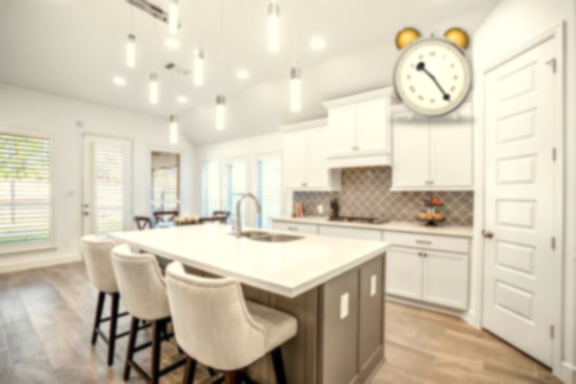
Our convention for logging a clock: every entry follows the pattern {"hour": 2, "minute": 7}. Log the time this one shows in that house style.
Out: {"hour": 10, "minute": 24}
